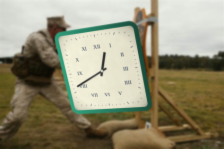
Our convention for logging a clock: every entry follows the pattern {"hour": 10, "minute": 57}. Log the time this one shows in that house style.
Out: {"hour": 12, "minute": 41}
